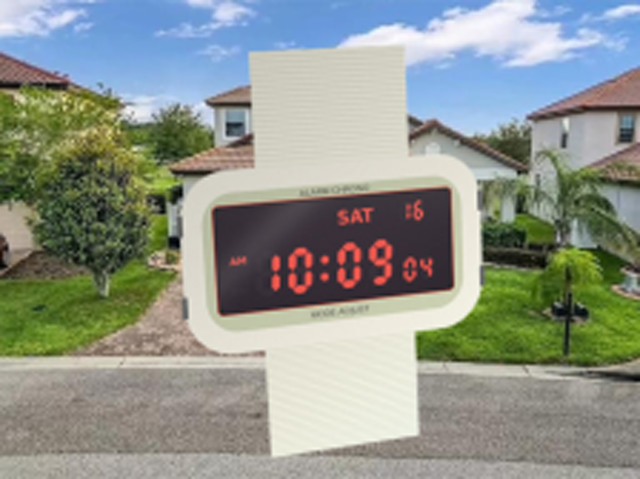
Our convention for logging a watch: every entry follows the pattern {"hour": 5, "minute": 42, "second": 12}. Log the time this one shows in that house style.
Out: {"hour": 10, "minute": 9, "second": 4}
